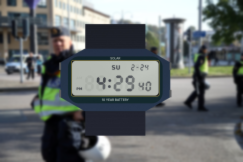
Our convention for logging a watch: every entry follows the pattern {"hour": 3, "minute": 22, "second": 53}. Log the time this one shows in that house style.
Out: {"hour": 4, "minute": 29, "second": 40}
